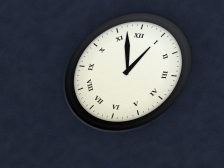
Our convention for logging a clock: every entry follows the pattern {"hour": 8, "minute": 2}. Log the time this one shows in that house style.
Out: {"hour": 12, "minute": 57}
